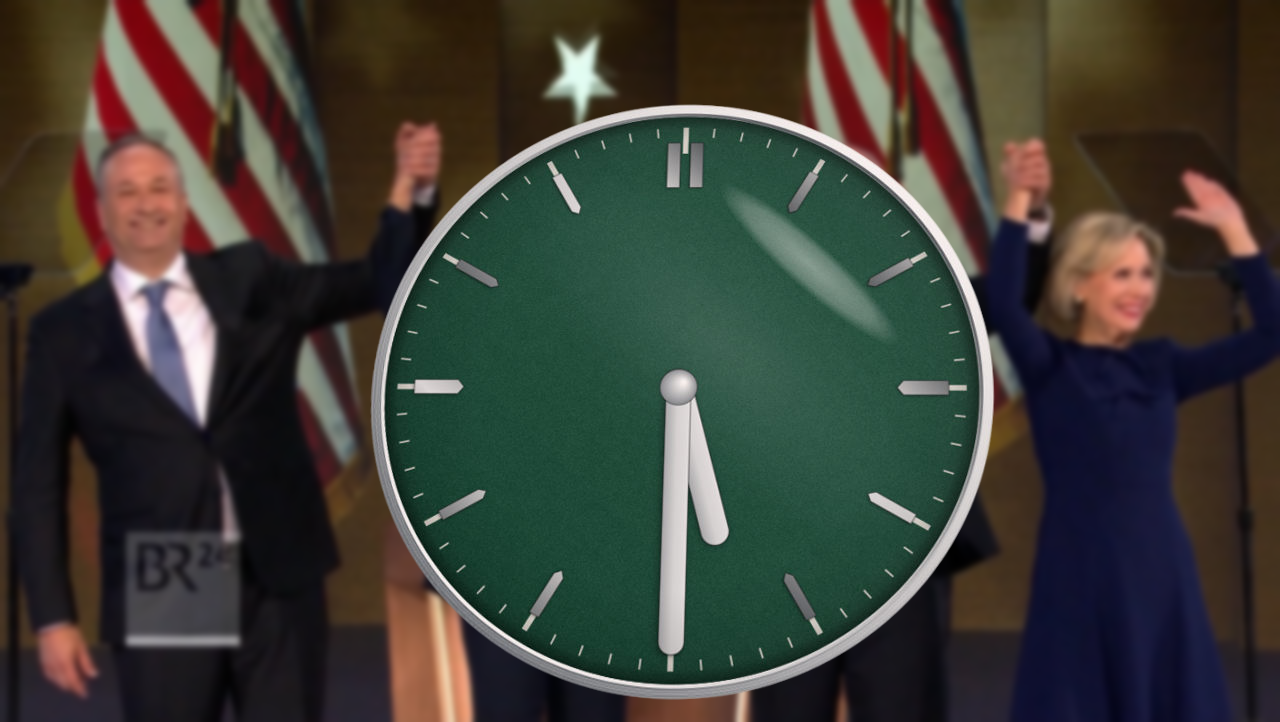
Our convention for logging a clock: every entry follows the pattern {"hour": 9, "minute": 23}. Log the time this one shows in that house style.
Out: {"hour": 5, "minute": 30}
